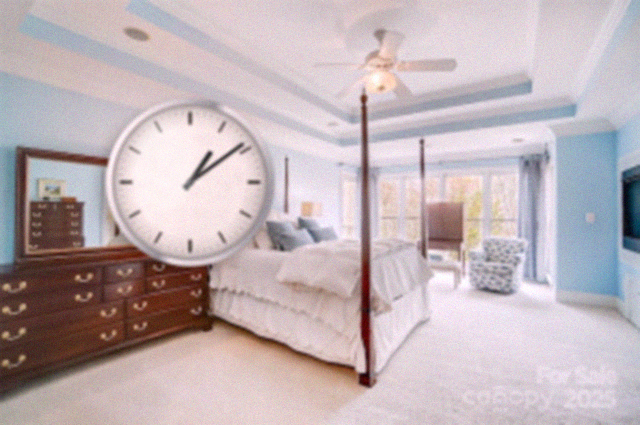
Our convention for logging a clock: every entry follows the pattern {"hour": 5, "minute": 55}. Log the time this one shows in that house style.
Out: {"hour": 1, "minute": 9}
